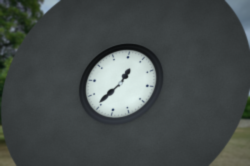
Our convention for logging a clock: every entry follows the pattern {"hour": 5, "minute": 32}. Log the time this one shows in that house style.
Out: {"hour": 12, "minute": 36}
